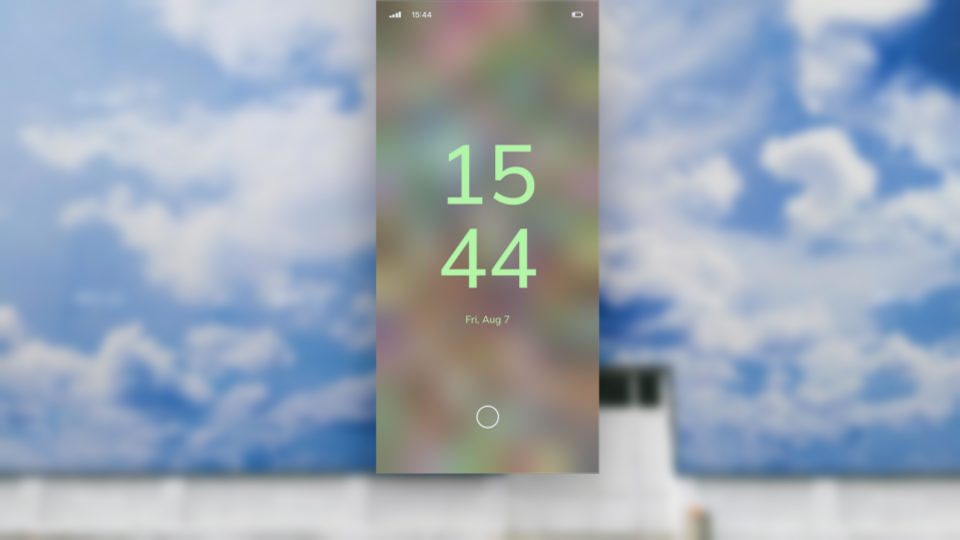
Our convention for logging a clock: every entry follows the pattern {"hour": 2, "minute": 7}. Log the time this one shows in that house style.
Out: {"hour": 15, "minute": 44}
